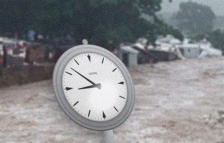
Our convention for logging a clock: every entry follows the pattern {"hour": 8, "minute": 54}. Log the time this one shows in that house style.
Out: {"hour": 8, "minute": 52}
